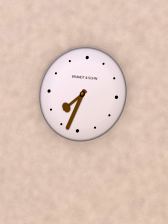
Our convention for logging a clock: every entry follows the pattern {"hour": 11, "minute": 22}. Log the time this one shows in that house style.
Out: {"hour": 7, "minute": 33}
